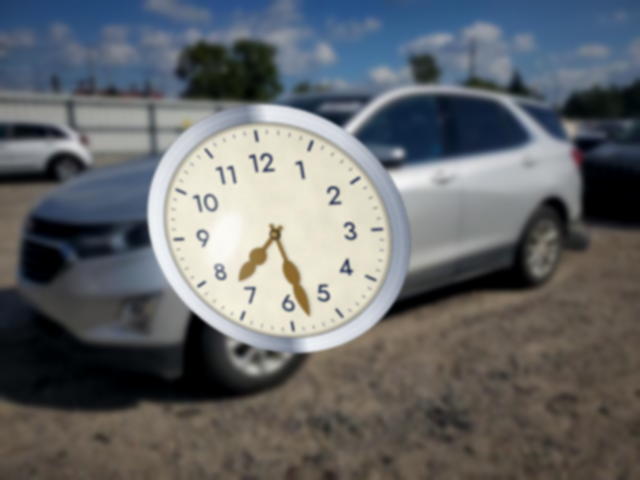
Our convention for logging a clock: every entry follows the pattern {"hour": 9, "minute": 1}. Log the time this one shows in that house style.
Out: {"hour": 7, "minute": 28}
